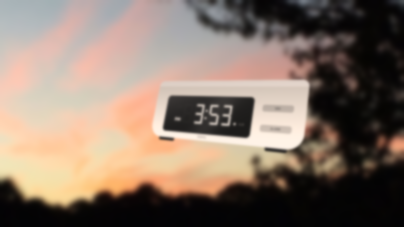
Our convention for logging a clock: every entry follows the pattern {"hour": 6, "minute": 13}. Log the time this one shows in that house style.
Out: {"hour": 3, "minute": 53}
